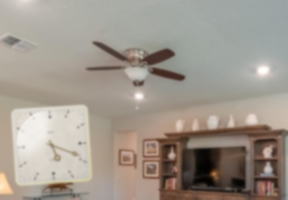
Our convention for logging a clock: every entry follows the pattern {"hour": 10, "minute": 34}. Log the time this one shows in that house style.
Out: {"hour": 5, "minute": 19}
